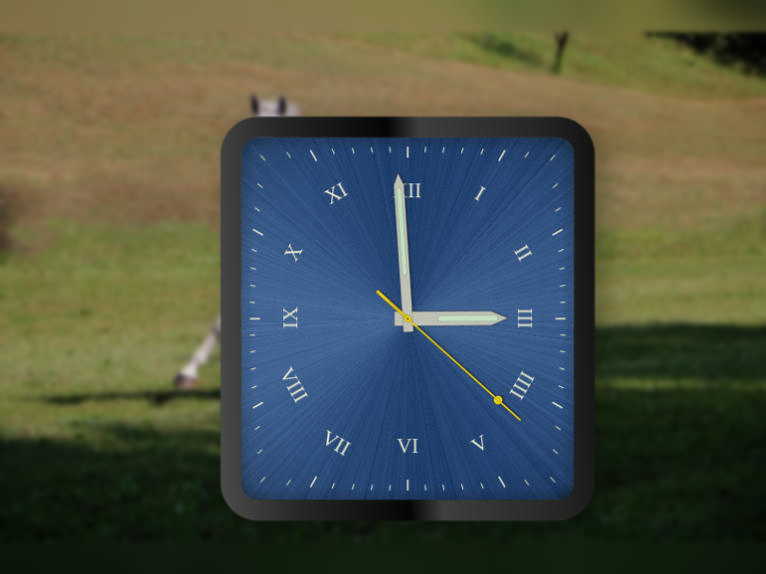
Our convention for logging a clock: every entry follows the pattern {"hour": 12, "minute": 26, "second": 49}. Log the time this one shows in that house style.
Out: {"hour": 2, "minute": 59, "second": 22}
